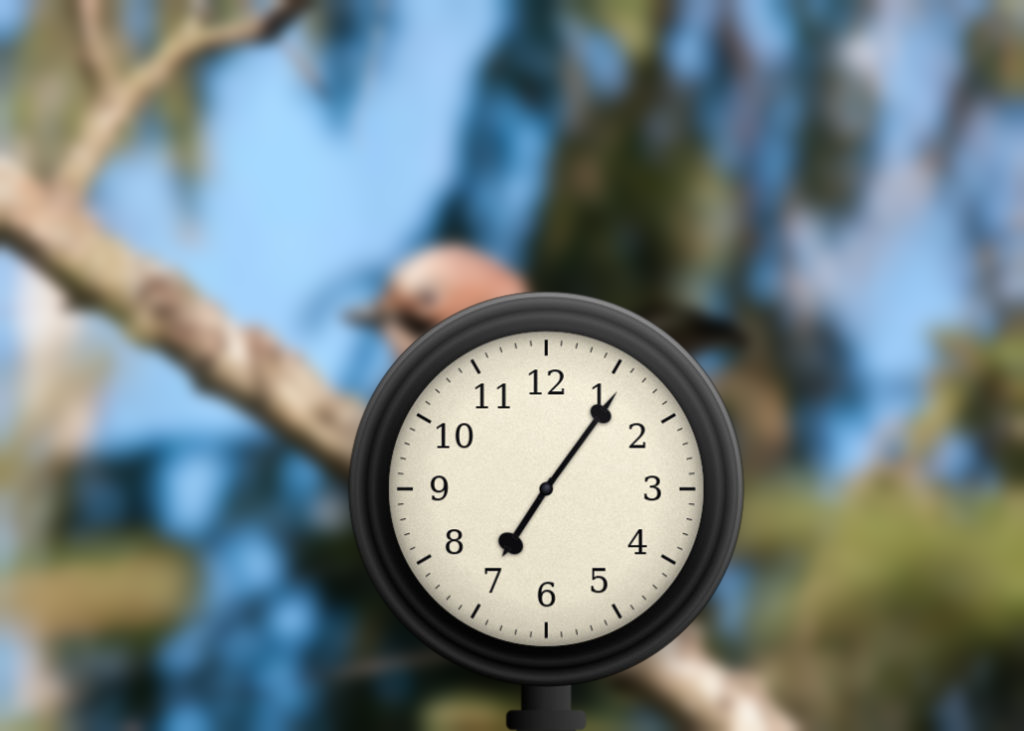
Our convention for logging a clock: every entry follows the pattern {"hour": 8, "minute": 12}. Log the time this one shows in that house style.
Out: {"hour": 7, "minute": 6}
